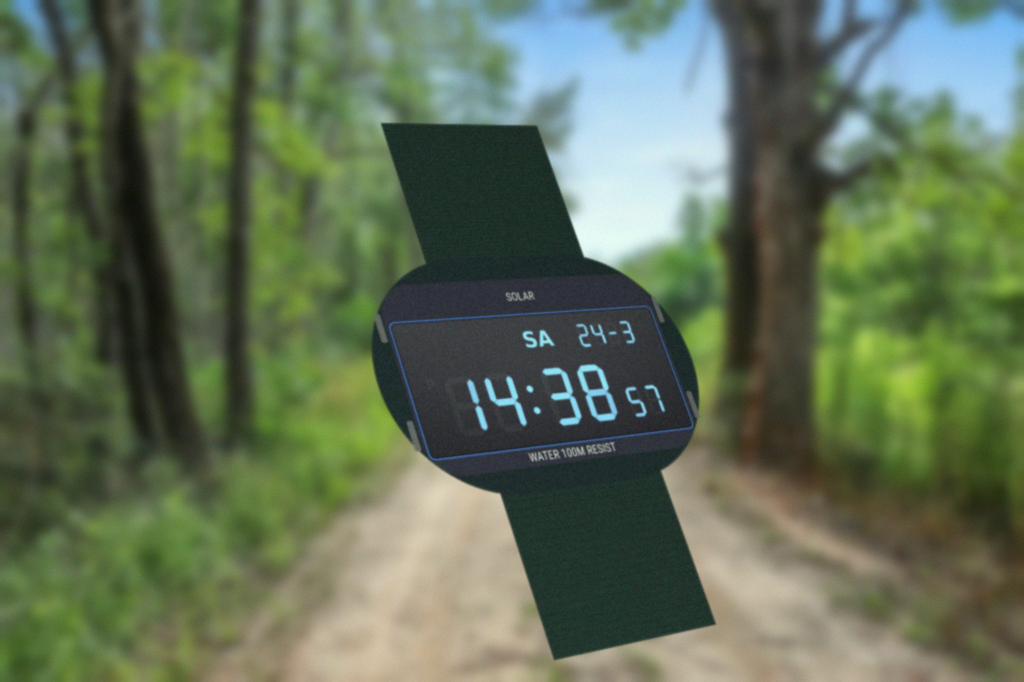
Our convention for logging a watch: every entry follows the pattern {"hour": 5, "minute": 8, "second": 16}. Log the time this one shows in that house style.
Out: {"hour": 14, "minute": 38, "second": 57}
